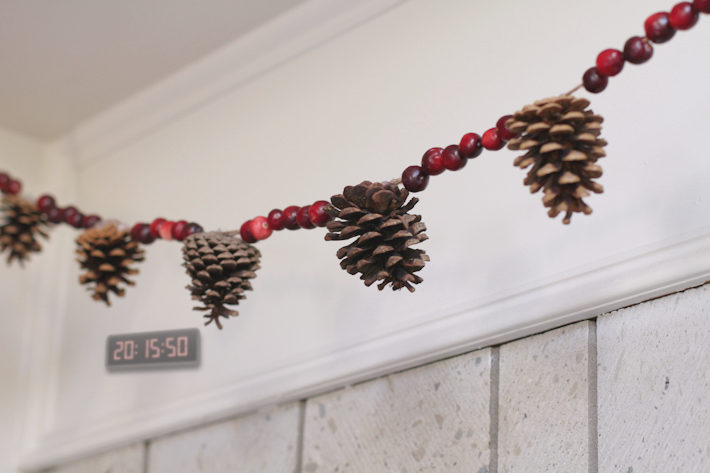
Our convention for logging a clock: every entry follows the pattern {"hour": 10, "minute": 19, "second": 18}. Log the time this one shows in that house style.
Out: {"hour": 20, "minute": 15, "second": 50}
